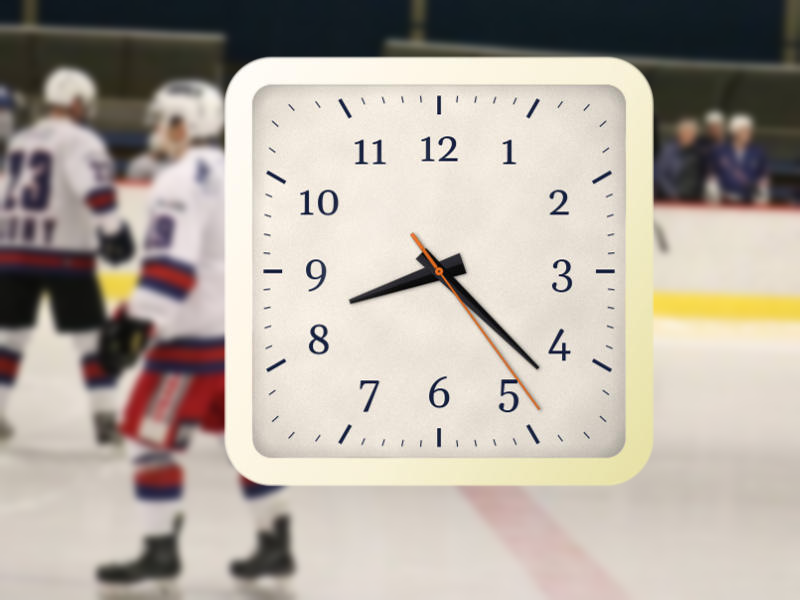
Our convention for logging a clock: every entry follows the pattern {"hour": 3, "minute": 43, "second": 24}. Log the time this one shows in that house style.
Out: {"hour": 8, "minute": 22, "second": 24}
